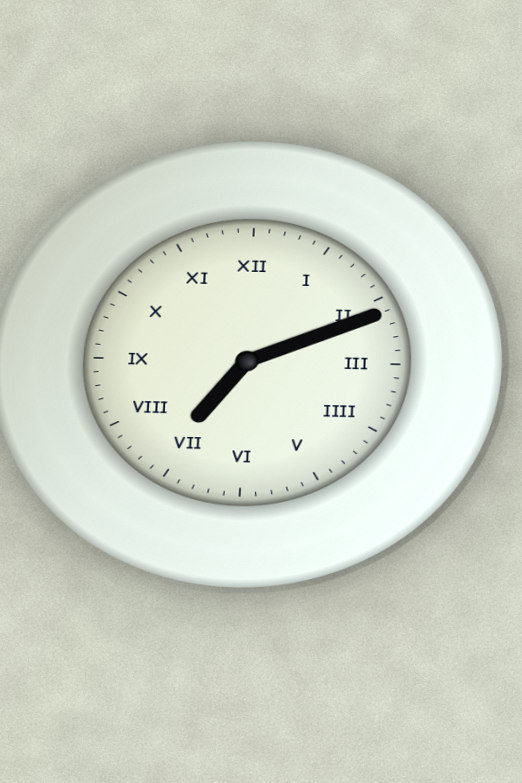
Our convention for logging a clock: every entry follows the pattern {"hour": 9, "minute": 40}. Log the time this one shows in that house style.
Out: {"hour": 7, "minute": 11}
